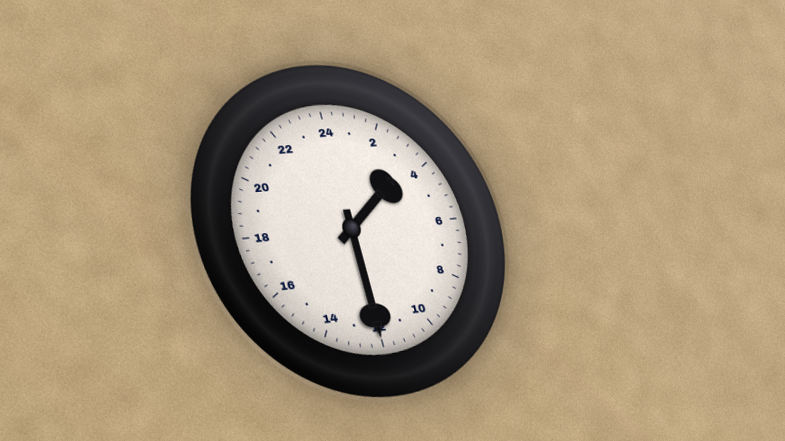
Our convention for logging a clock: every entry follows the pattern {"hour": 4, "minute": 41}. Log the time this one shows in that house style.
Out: {"hour": 3, "minute": 30}
